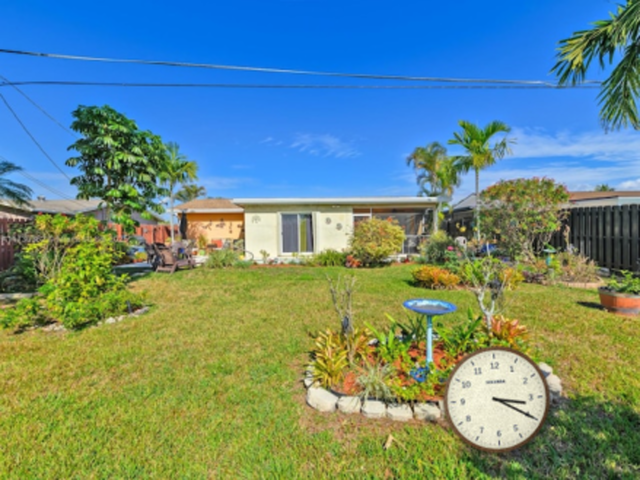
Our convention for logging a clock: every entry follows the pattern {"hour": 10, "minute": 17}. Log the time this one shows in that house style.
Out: {"hour": 3, "minute": 20}
